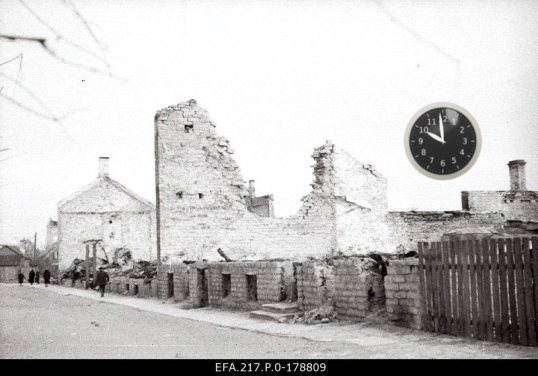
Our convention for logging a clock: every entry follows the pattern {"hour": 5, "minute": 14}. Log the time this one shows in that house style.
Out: {"hour": 9, "minute": 59}
